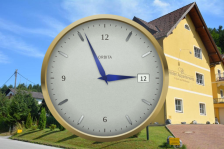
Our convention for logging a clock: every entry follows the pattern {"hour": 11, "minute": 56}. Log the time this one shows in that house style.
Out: {"hour": 2, "minute": 56}
